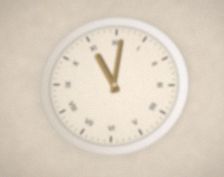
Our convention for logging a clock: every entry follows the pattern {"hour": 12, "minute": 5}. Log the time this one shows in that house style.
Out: {"hour": 11, "minute": 1}
